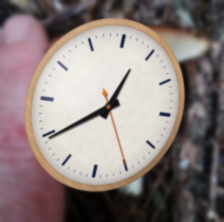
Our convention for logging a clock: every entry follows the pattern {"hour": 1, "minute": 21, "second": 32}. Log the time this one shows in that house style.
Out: {"hour": 12, "minute": 39, "second": 25}
